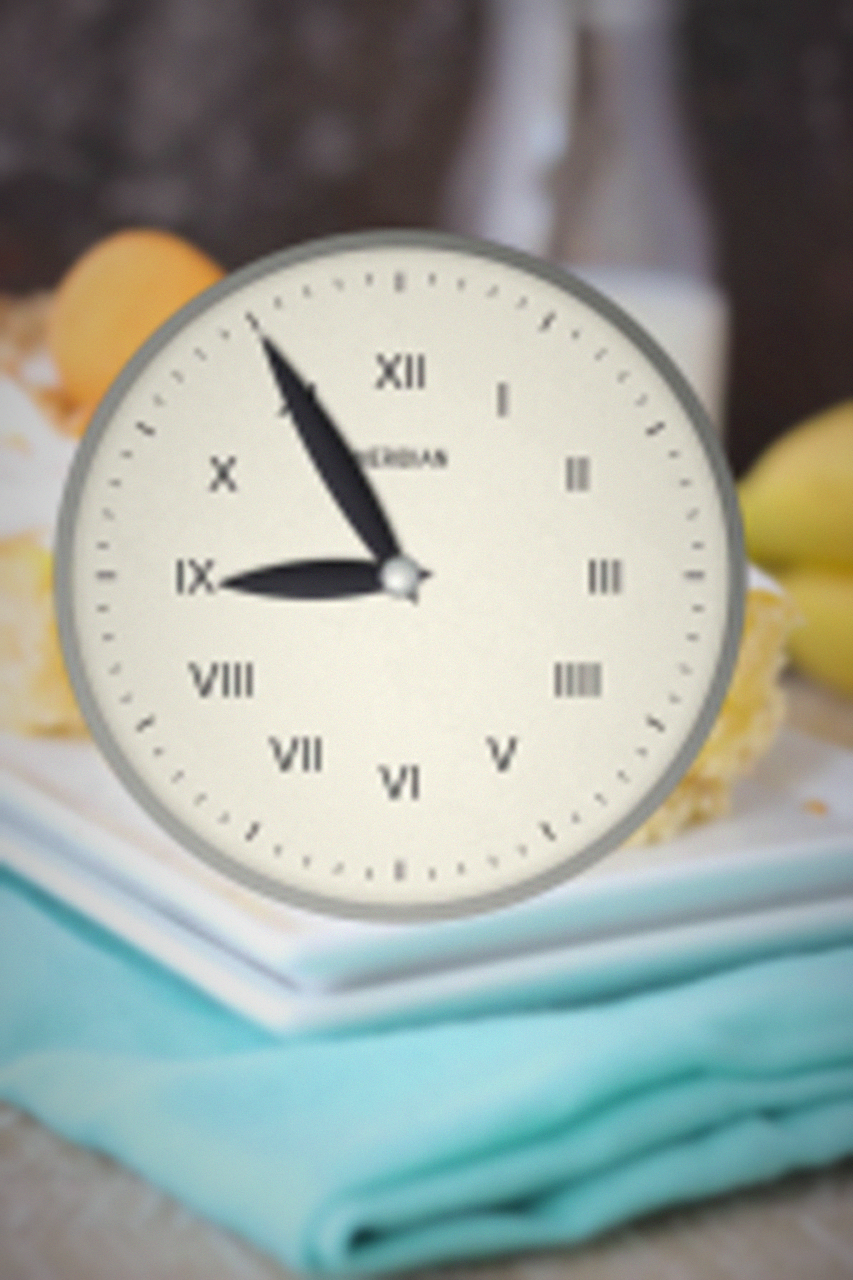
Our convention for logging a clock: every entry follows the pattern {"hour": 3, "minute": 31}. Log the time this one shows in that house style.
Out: {"hour": 8, "minute": 55}
